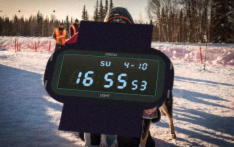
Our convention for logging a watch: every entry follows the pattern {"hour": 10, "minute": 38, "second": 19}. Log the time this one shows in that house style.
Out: {"hour": 16, "minute": 55, "second": 53}
